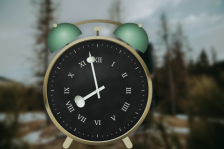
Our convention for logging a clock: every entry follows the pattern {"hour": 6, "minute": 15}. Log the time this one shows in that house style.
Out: {"hour": 7, "minute": 58}
